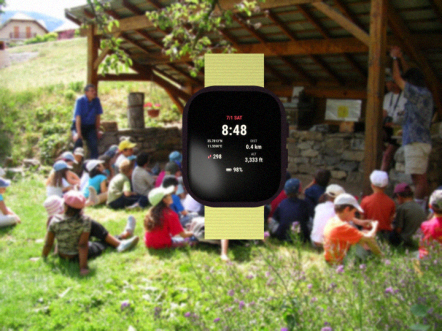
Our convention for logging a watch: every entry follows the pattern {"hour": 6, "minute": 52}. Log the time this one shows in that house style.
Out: {"hour": 8, "minute": 48}
